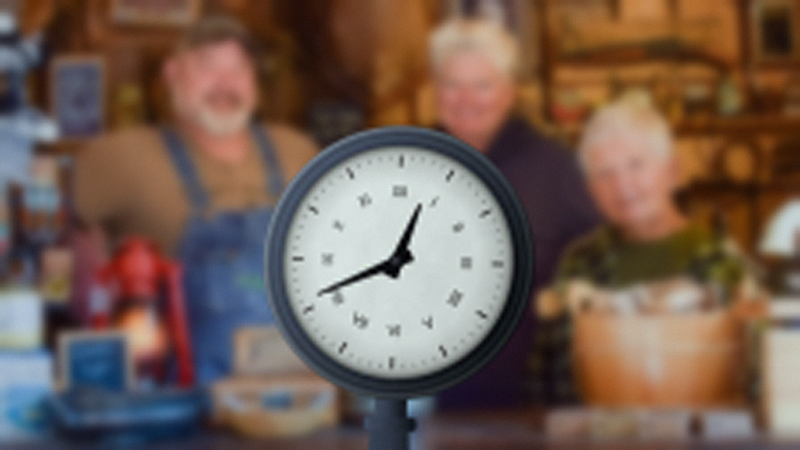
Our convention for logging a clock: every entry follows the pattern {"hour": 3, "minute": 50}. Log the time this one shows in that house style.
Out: {"hour": 12, "minute": 41}
